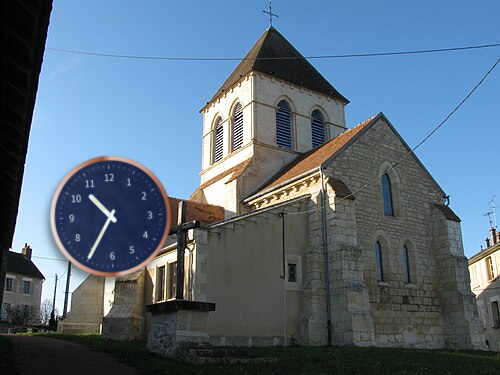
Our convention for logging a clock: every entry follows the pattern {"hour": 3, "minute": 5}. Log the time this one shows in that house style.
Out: {"hour": 10, "minute": 35}
